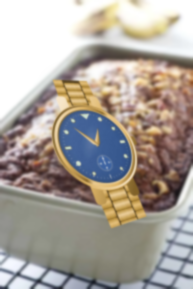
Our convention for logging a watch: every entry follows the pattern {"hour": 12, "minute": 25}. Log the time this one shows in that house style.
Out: {"hour": 12, "minute": 53}
